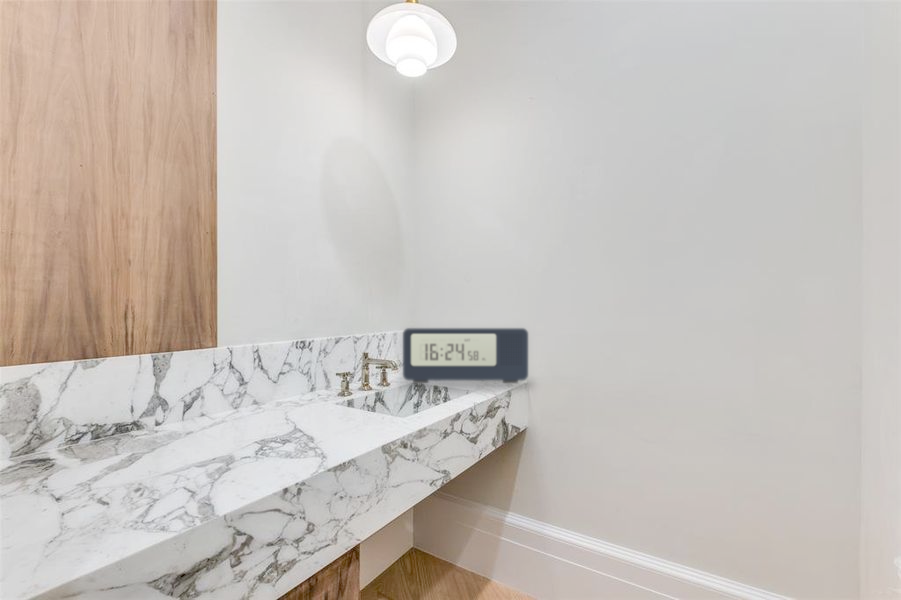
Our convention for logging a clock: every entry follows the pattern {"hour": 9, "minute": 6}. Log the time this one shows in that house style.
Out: {"hour": 16, "minute": 24}
